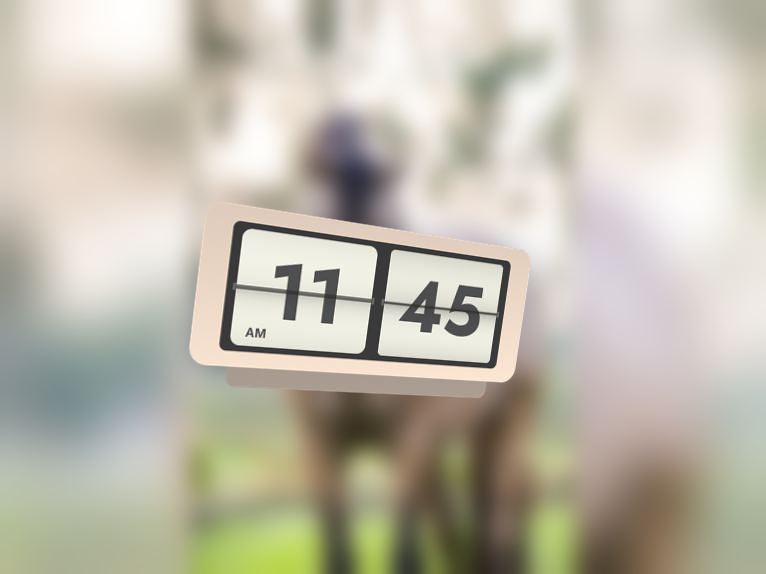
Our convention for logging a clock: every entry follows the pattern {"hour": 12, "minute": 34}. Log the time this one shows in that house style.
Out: {"hour": 11, "minute": 45}
